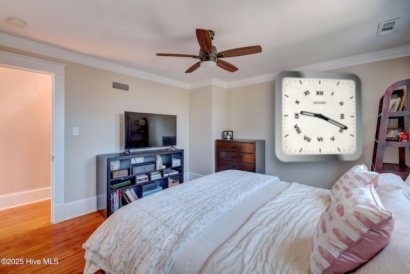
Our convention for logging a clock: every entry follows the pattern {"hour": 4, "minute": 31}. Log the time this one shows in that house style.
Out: {"hour": 9, "minute": 19}
